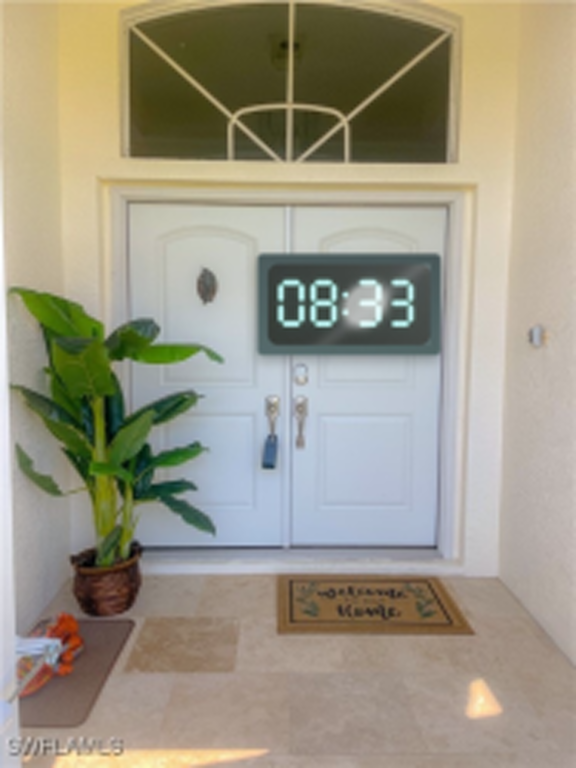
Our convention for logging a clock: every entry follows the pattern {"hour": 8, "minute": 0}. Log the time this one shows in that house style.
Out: {"hour": 8, "minute": 33}
